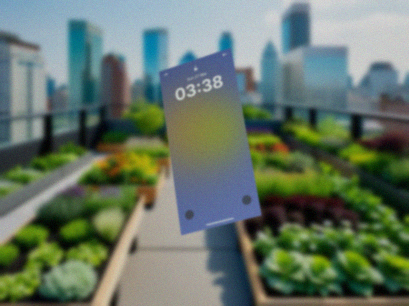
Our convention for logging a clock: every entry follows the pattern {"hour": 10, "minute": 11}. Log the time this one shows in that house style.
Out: {"hour": 3, "minute": 38}
